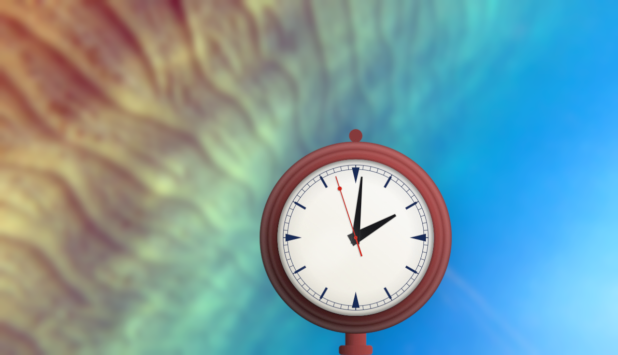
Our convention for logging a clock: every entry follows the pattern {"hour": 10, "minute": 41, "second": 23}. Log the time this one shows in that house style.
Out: {"hour": 2, "minute": 0, "second": 57}
